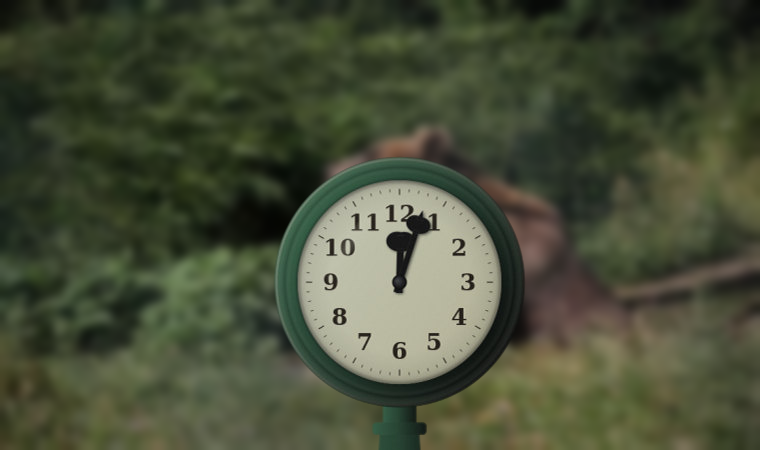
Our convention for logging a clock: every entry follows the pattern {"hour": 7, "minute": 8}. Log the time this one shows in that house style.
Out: {"hour": 12, "minute": 3}
